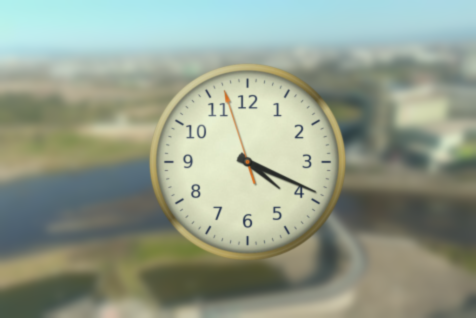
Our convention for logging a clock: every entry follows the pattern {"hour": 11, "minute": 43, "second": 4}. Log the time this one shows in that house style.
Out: {"hour": 4, "minute": 18, "second": 57}
